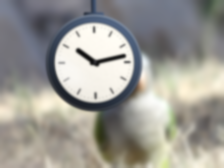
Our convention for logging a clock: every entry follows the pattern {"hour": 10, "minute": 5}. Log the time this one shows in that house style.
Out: {"hour": 10, "minute": 13}
